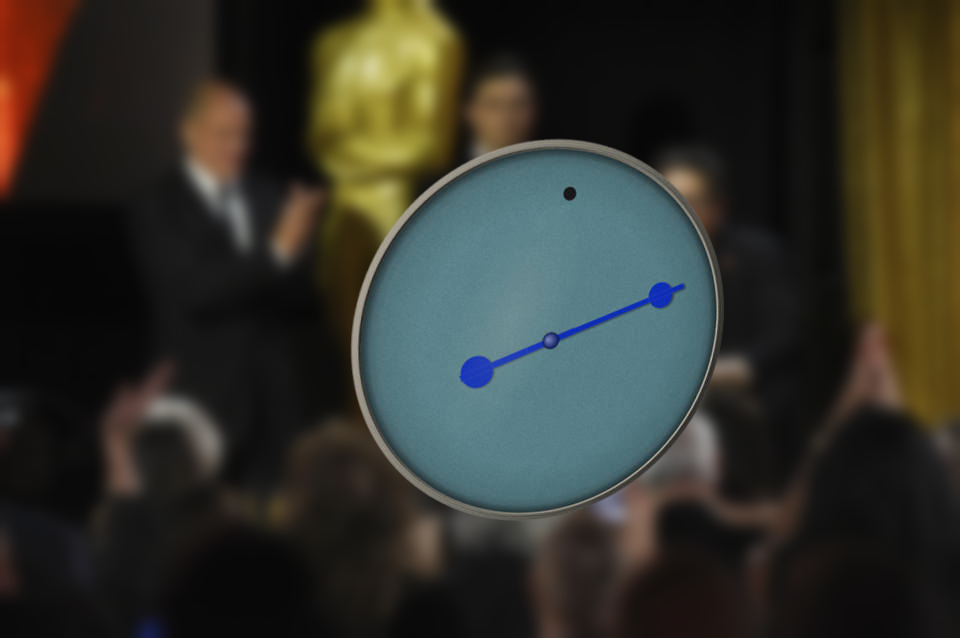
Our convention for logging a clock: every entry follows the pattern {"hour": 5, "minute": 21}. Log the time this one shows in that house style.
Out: {"hour": 8, "minute": 11}
